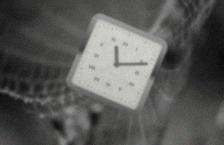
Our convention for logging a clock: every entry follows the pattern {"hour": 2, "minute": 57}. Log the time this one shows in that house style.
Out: {"hour": 11, "minute": 11}
